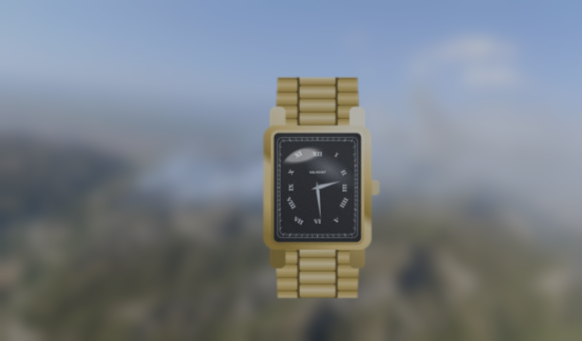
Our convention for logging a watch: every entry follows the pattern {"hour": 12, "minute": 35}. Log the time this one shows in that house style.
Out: {"hour": 2, "minute": 29}
